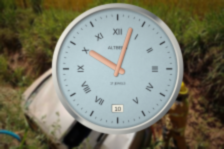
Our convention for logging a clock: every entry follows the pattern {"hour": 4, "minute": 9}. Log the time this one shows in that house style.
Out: {"hour": 10, "minute": 3}
